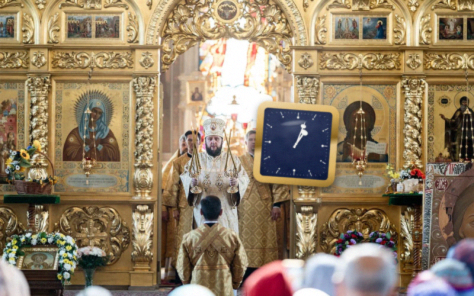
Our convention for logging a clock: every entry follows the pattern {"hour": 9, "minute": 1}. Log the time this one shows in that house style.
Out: {"hour": 1, "minute": 3}
